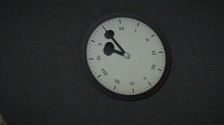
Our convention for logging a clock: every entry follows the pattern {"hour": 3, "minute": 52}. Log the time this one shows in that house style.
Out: {"hour": 9, "minute": 55}
